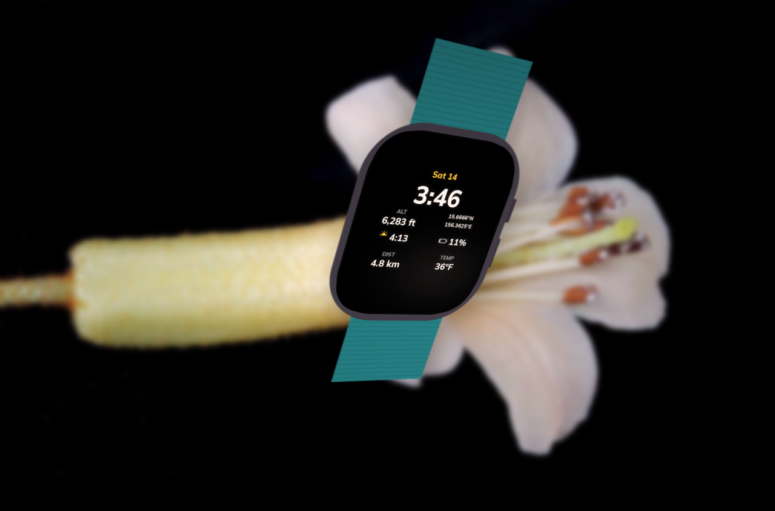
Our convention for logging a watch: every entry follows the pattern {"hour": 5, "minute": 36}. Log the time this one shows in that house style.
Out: {"hour": 3, "minute": 46}
